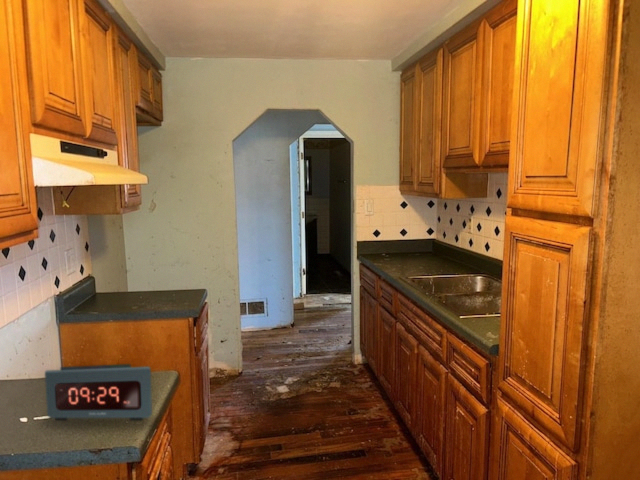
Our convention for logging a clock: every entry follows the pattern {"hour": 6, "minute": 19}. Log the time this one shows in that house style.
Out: {"hour": 9, "minute": 29}
